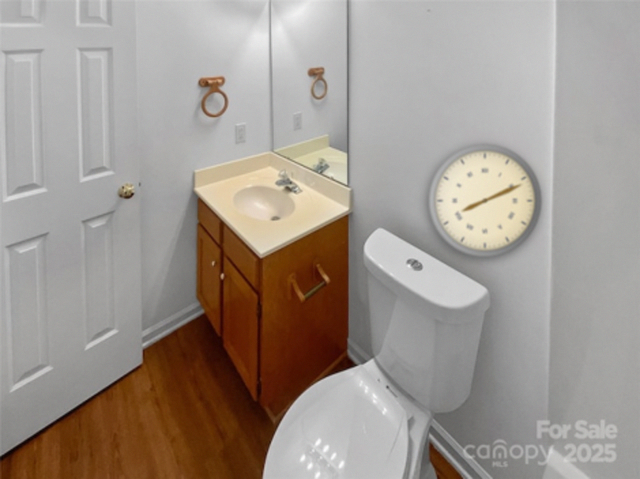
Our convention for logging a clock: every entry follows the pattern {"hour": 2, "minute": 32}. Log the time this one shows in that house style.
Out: {"hour": 8, "minute": 11}
